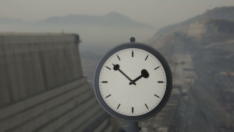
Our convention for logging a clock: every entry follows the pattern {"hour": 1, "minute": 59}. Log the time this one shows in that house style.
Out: {"hour": 1, "minute": 52}
